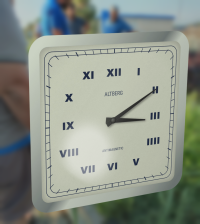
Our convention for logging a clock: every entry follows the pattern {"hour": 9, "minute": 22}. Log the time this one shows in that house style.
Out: {"hour": 3, "minute": 10}
